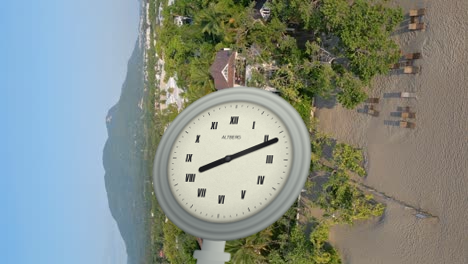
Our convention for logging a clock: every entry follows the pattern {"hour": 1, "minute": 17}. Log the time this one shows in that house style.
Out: {"hour": 8, "minute": 11}
